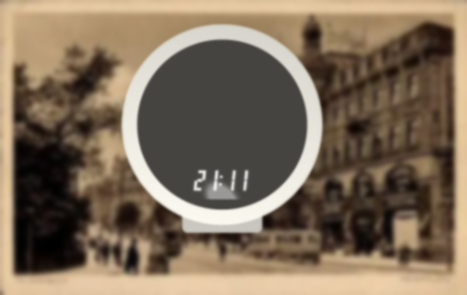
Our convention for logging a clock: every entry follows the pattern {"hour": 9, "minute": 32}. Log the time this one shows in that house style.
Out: {"hour": 21, "minute": 11}
